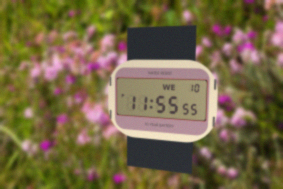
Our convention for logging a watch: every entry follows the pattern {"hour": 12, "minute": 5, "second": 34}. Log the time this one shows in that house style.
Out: {"hour": 11, "minute": 55, "second": 55}
